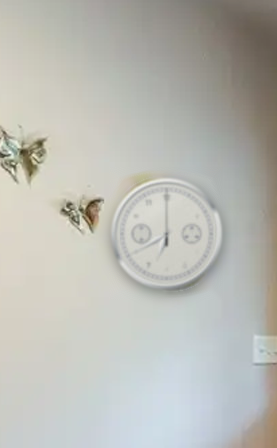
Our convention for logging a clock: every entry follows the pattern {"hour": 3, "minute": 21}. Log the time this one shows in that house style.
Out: {"hour": 6, "minute": 40}
